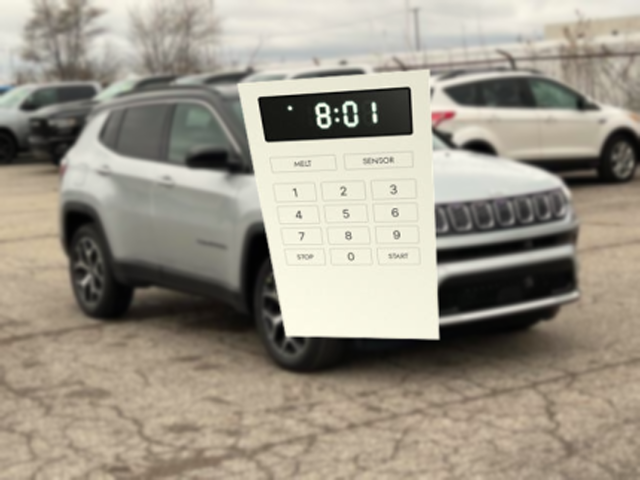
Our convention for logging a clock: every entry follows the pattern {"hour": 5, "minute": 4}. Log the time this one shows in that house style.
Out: {"hour": 8, "minute": 1}
